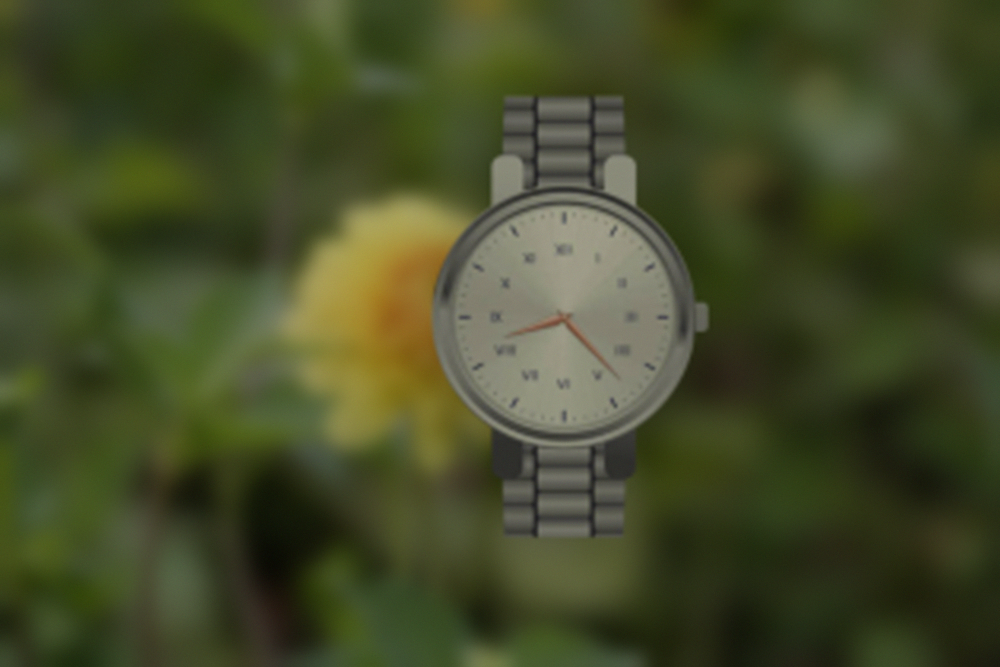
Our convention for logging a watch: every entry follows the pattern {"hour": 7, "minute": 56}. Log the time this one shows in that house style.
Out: {"hour": 8, "minute": 23}
